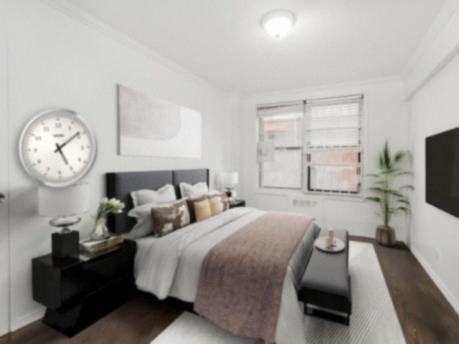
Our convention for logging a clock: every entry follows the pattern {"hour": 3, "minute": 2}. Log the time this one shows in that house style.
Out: {"hour": 5, "minute": 9}
